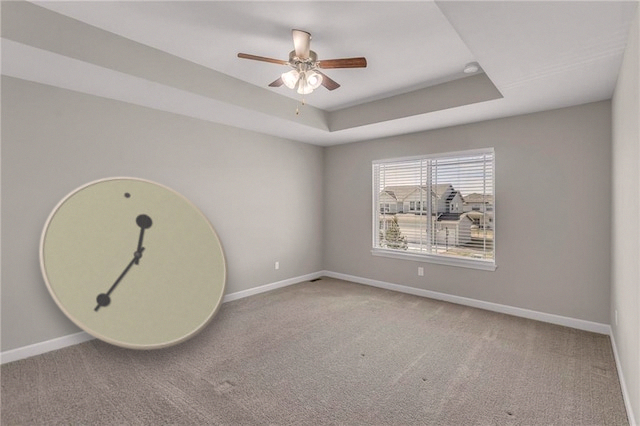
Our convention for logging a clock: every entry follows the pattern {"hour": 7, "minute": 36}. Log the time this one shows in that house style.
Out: {"hour": 12, "minute": 37}
